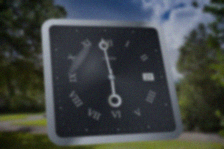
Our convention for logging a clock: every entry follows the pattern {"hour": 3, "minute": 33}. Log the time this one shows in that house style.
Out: {"hour": 5, "minute": 59}
